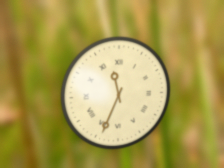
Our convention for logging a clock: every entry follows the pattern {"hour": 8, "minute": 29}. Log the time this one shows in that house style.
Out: {"hour": 11, "minute": 34}
